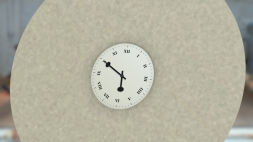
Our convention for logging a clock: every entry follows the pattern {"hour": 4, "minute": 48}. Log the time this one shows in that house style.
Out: {"hour": 5, "minute": 50}
